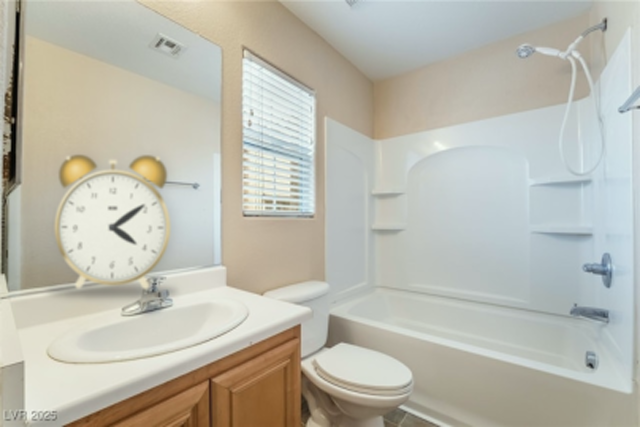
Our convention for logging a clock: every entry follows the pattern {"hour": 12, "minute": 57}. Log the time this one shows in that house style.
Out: {"hour": 4, "minute": 9}
